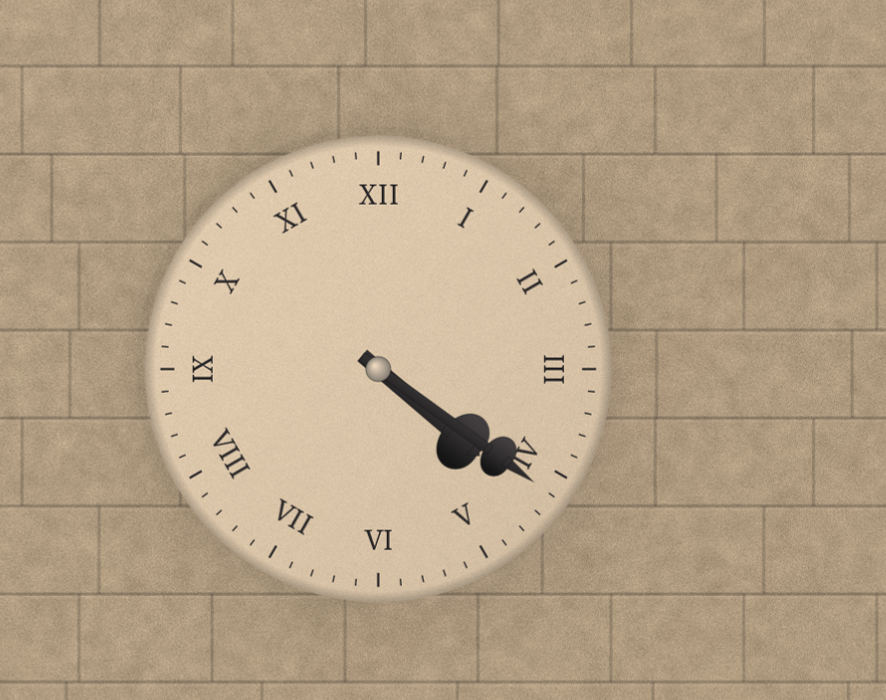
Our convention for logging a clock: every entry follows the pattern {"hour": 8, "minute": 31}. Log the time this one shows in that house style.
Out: {"hour": 4, "minute": 21}
